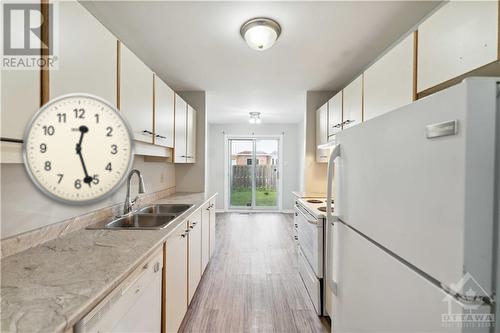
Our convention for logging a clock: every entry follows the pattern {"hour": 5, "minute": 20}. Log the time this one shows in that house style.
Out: {"hour": 12, "minute": 27}
